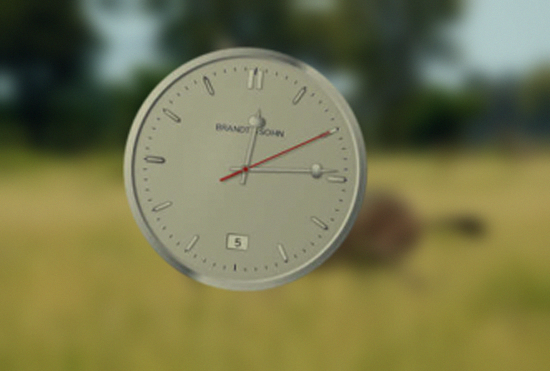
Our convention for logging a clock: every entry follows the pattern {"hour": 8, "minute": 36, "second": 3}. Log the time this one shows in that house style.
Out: {"hour": 12, "minute": 14, "second": 10}
